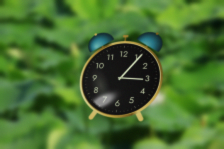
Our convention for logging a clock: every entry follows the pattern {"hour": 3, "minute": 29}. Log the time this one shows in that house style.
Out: {"hour": 3, "minute": 6}
